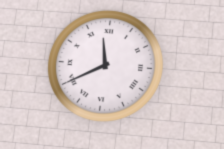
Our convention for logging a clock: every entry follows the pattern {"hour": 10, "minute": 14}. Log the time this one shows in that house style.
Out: {"hour": 11, "minute": 40}
